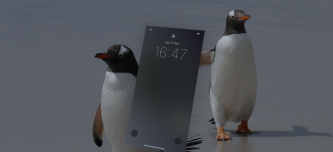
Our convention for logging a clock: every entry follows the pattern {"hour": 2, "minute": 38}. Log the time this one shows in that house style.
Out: {"hour": 16, "minute": 47}
